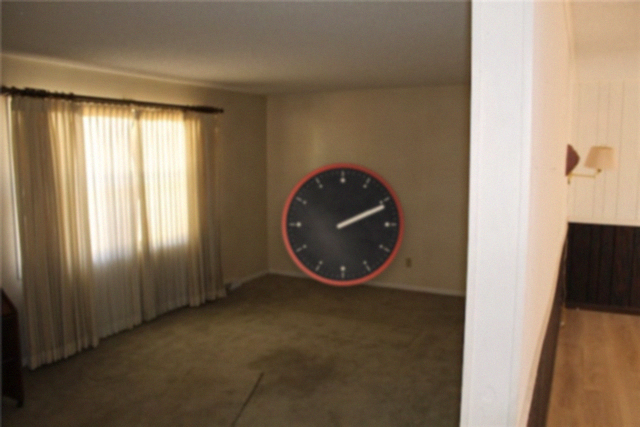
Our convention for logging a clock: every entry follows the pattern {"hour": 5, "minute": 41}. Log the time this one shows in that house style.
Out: {"hour": 2, "minute": 11}
